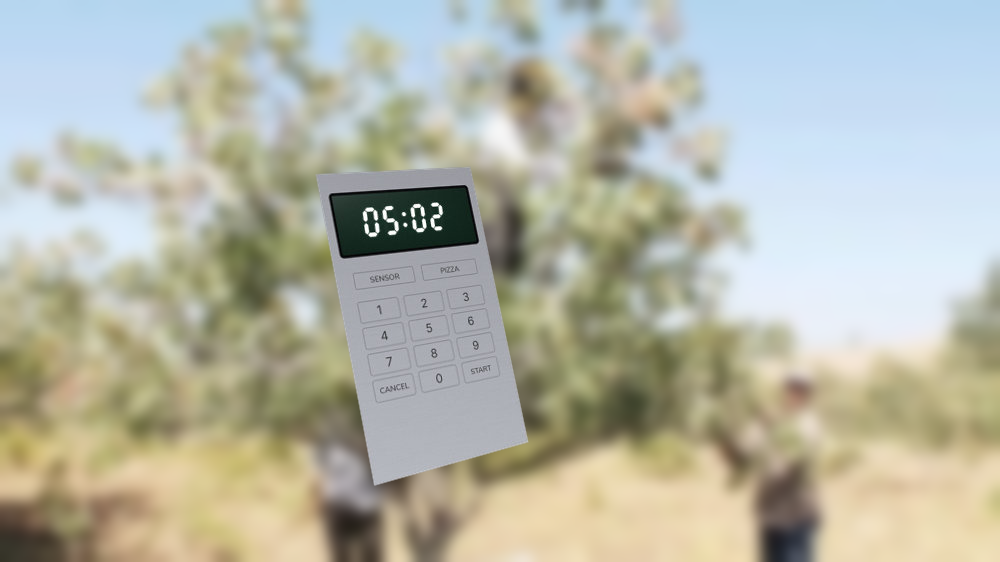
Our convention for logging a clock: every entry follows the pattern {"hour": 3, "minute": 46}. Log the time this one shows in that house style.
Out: {"hour": 5, "minute": 2}
